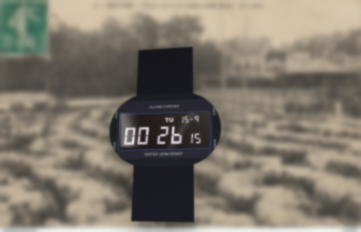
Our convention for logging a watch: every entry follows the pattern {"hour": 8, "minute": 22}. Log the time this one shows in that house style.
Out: {"hour": 0, "minute": 26}
